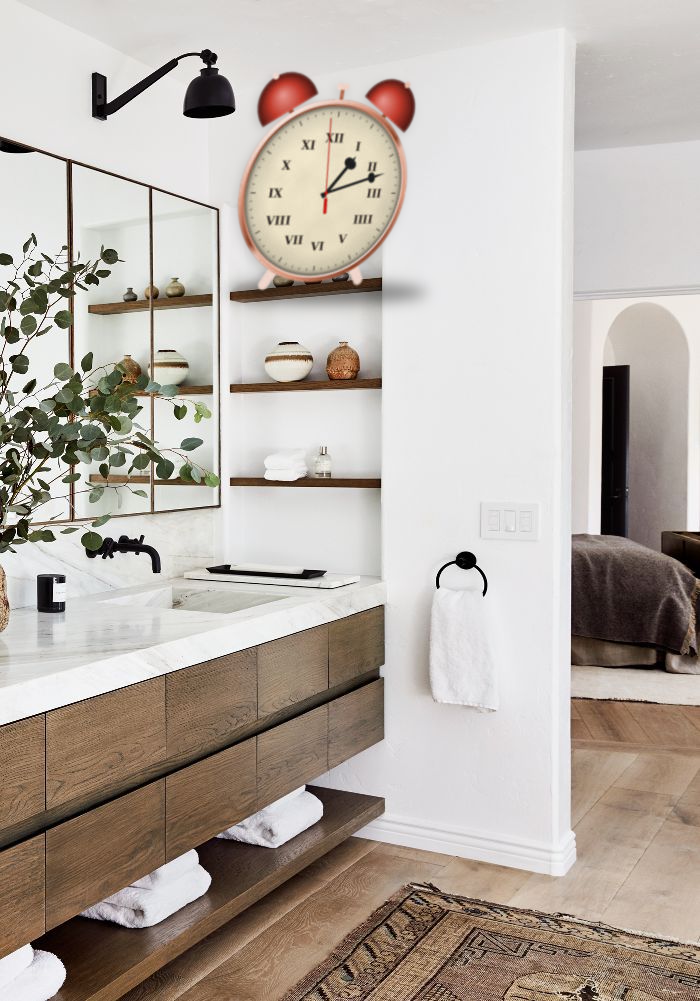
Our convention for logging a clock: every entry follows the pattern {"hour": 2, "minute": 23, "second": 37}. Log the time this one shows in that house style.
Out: {"hour": 1, "minute": 11, "second": 59}
